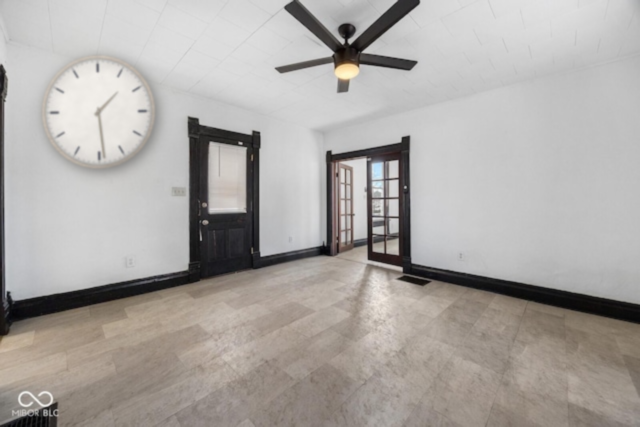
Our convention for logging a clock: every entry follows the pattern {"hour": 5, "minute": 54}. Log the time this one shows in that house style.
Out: {"hour": 1, "minute": 29}
